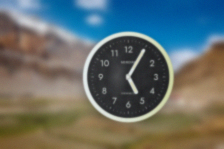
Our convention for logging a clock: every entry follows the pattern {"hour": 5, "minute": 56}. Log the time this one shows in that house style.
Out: {"hour": 5, "minute": 5}
